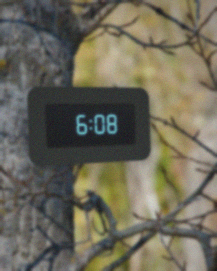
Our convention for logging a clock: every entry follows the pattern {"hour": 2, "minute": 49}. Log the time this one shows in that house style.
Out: {"hour": 6, "minute": 8}
